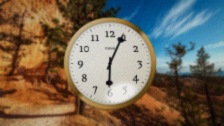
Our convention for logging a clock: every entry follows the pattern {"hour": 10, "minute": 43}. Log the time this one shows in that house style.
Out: {"hour": 6, "minute": 4}
